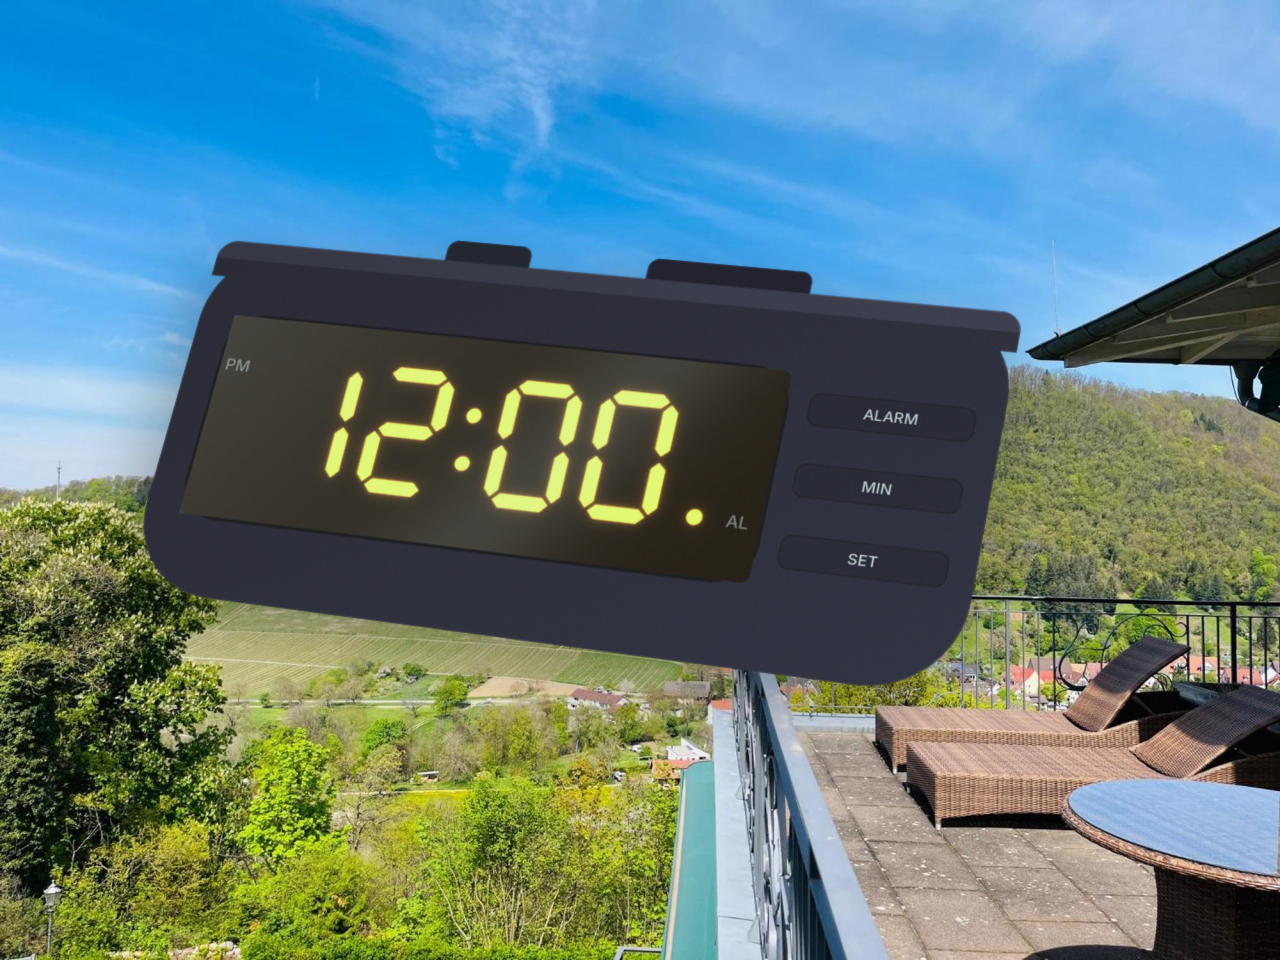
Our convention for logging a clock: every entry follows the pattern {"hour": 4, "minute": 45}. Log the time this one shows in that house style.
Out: {"hour": 12, "minute": 0}
